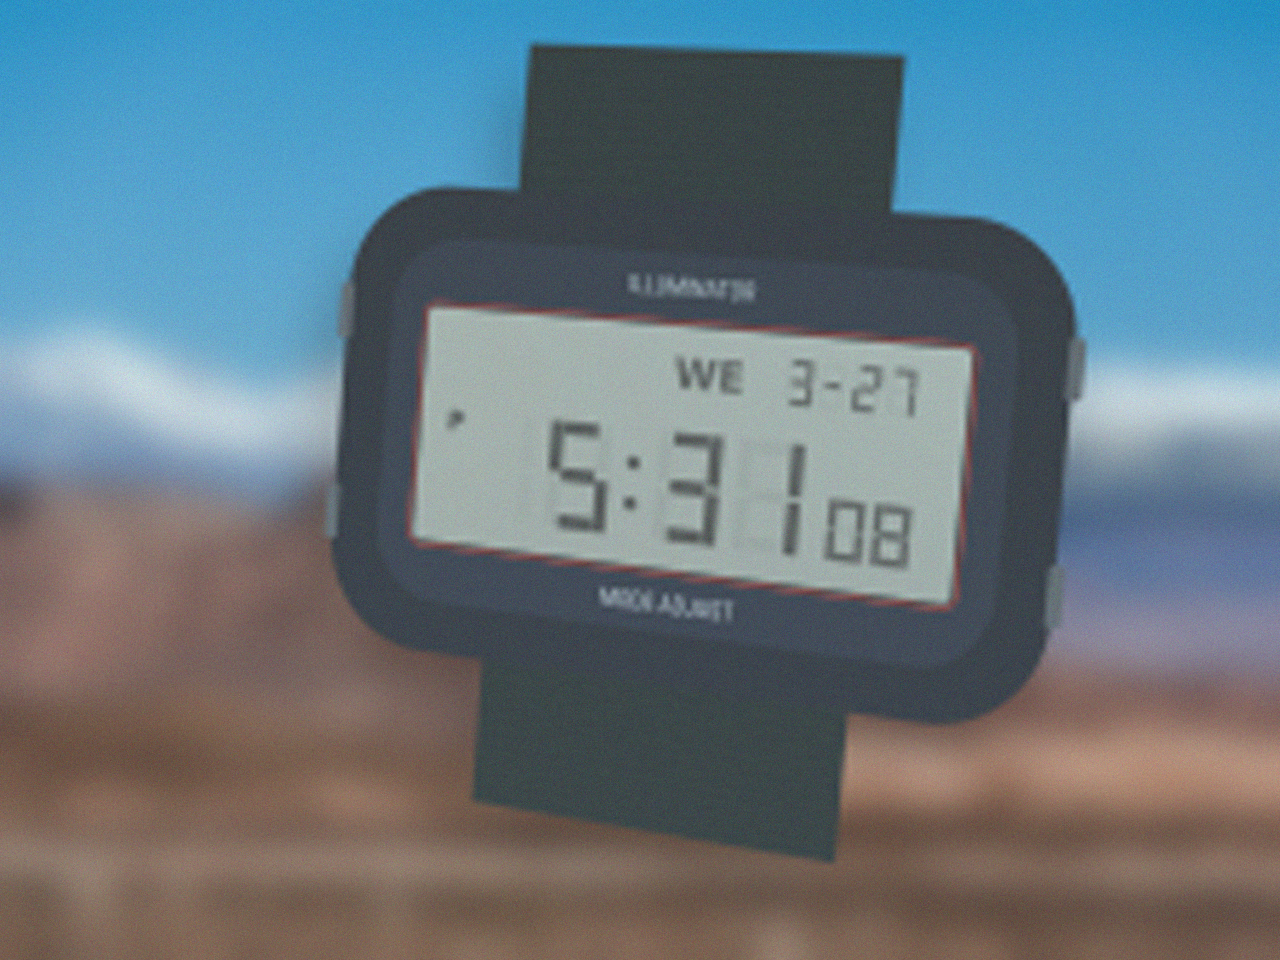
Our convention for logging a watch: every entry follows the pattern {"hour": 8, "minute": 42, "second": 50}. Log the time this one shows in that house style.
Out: {"hour": 5, "minute": 31, "second": 8}
